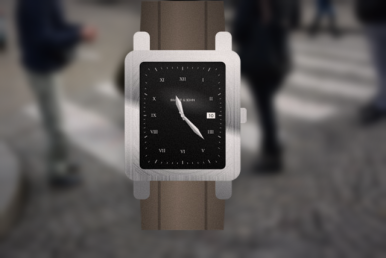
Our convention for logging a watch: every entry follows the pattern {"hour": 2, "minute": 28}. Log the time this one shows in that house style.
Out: {"hour": 11, "minute": 23}
